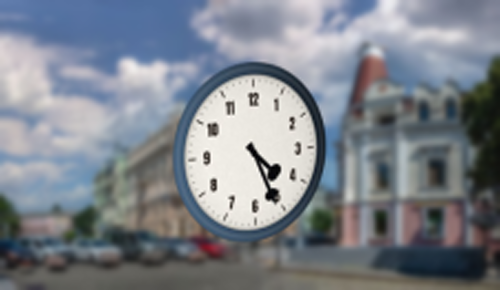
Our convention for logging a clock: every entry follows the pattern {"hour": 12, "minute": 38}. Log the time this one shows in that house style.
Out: {"hour": 4, "minute": 26}
